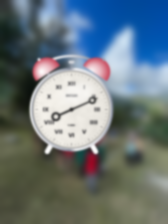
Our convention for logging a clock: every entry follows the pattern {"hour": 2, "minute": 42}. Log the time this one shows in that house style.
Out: {"hour": 8, "minute": 11}
